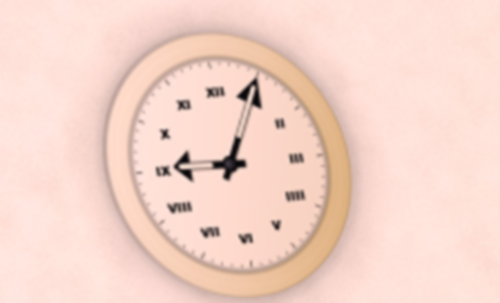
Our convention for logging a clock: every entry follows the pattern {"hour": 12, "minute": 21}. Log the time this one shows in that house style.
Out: {"hour": 9, "minute": 5}
